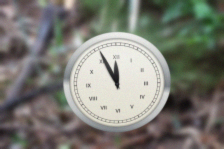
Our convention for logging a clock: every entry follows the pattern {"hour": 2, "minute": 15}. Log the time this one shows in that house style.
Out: {"hour": 11, "minute": 56}
